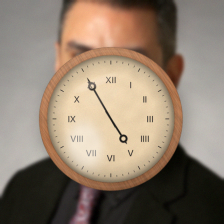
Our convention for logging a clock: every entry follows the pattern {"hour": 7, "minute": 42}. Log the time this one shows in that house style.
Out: {"hour": 4, "minute": 55}
